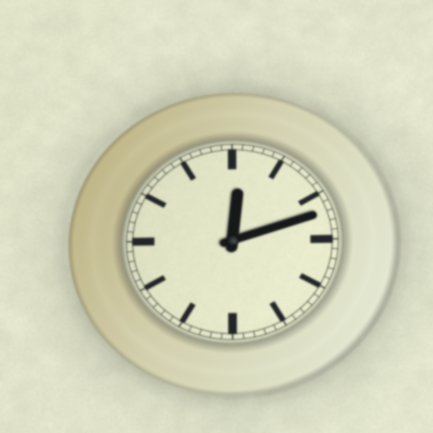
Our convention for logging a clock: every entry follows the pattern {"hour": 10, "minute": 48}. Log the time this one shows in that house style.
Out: {"hour": 12, "minute": 12}
